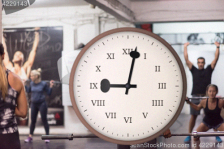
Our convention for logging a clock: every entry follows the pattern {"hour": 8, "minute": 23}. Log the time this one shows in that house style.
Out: {"hour": 9, "minute": 2}
